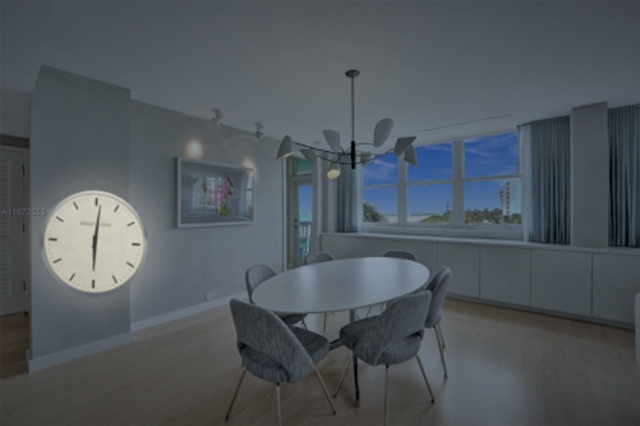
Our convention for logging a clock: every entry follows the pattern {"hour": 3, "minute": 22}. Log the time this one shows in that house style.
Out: {"hour": 6, "minute": 1}
